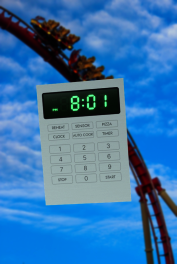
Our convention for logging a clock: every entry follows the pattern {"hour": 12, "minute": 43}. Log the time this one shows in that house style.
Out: {"hour": 8, "minute": 1}
